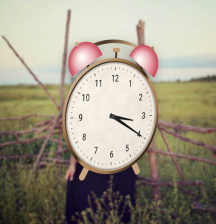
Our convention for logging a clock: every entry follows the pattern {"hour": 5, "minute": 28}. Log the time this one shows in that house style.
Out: {"hour": 3, "minute": 20}
